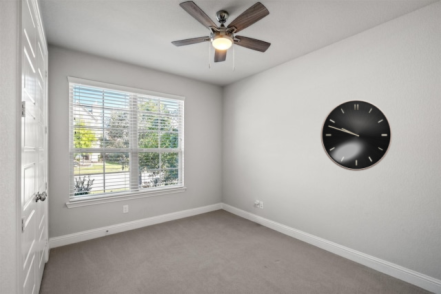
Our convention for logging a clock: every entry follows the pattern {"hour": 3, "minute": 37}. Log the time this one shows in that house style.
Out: {"hour": 9, "minute": 48}
